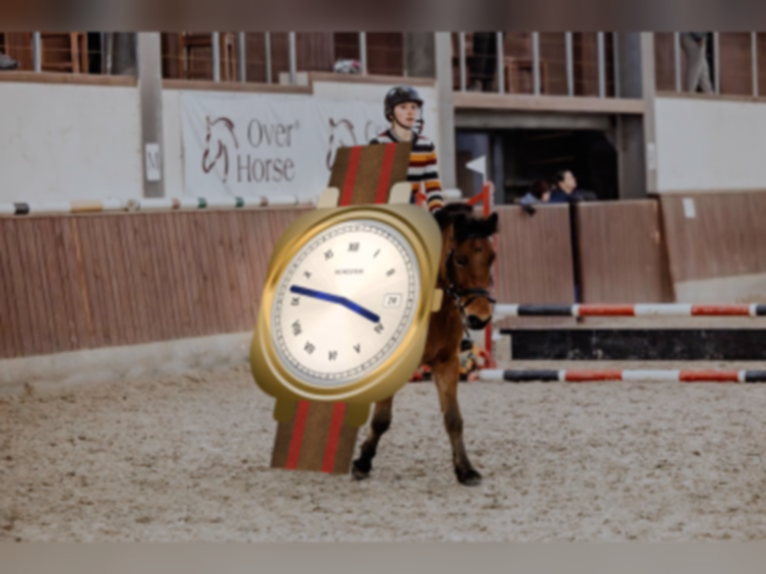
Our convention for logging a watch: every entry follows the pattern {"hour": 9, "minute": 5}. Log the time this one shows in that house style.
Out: {"hour": 3, "minute": 47}
